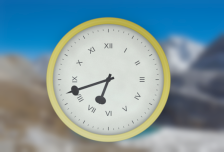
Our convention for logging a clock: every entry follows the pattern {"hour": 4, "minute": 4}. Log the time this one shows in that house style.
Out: {"hour": 6, "minute": 42}
